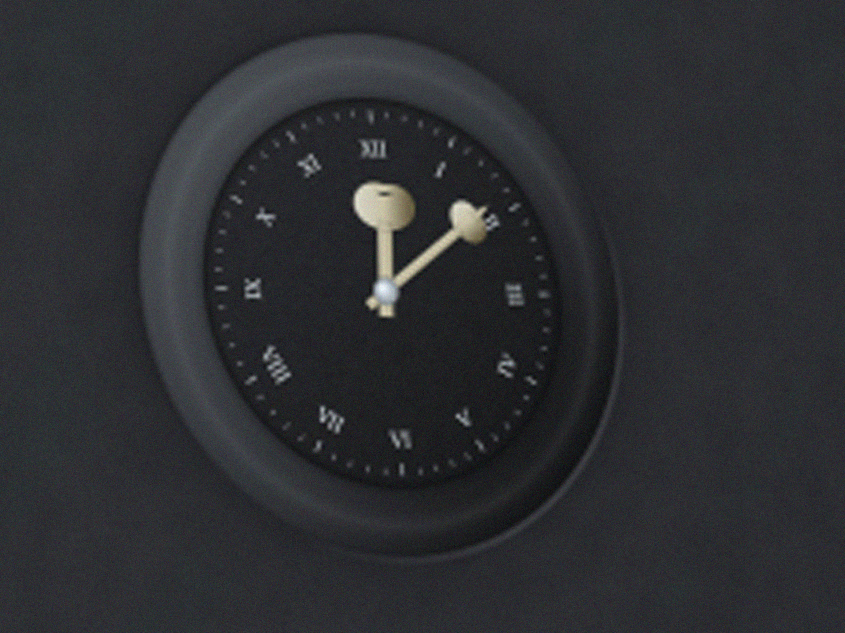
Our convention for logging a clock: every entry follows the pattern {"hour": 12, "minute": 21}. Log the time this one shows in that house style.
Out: {"hour": 12, "minute": 9}
